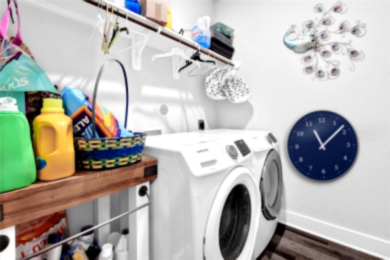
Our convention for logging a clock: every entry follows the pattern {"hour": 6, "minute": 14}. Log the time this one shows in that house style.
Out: {"hour": 11, "minute": 8}
